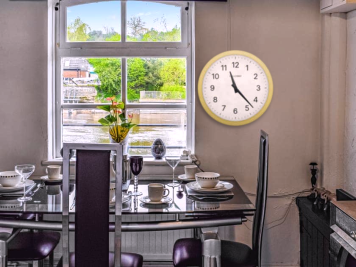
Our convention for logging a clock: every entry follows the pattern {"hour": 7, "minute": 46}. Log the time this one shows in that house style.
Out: {"hour": 11, "minute": 23}
